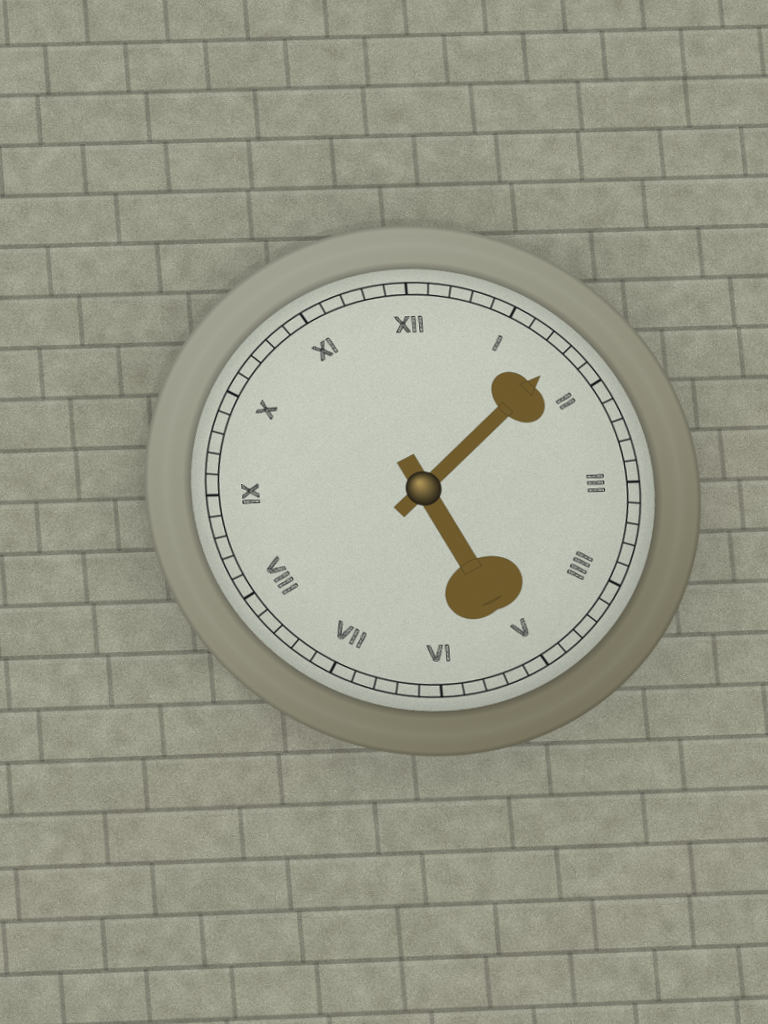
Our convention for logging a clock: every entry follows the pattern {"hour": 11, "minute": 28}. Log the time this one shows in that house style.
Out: {"hour": 5, "minute": 8}
